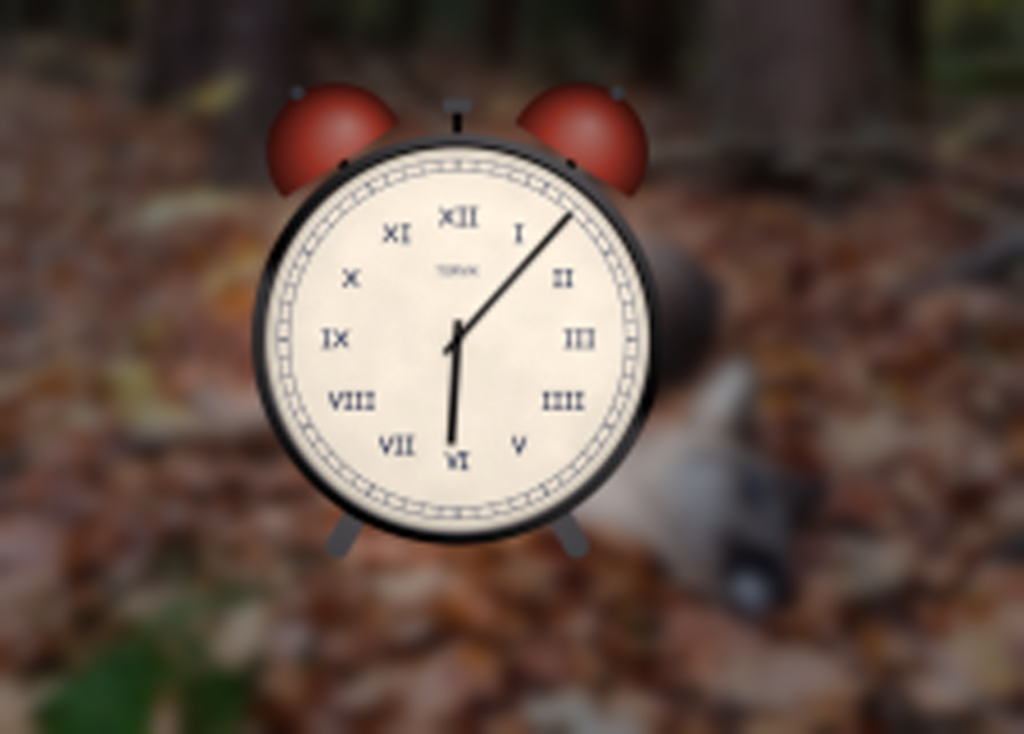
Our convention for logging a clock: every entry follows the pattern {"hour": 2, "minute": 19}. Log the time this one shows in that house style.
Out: {"hour": 6, "minute": 7}
